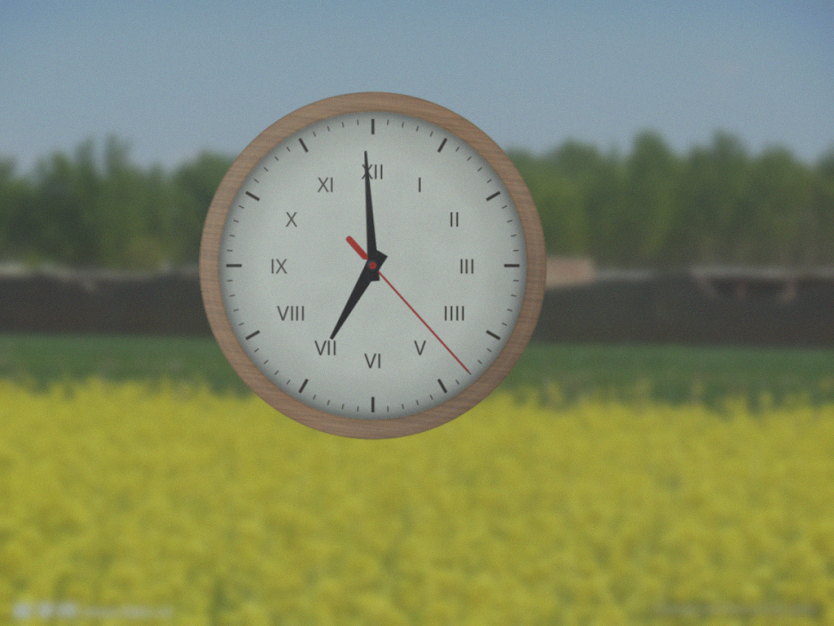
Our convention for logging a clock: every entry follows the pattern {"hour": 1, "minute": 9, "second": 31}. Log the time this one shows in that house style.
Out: {"hour": 6, "minute": 59, "second": 23}
